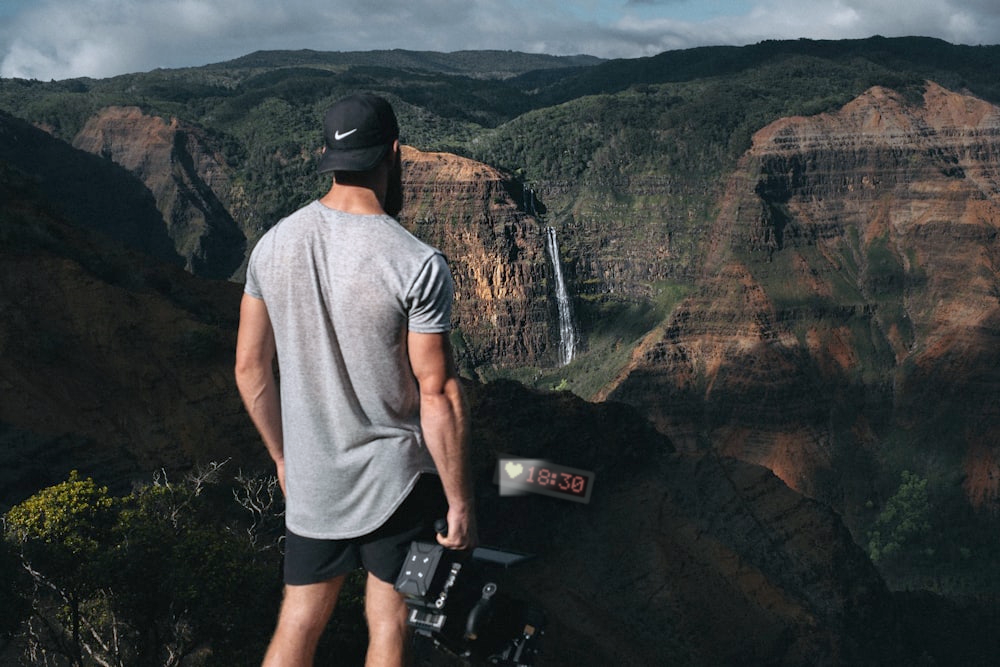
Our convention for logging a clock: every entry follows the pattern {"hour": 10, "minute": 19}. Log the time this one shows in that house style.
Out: {"hour": 18, "minute": 30}
